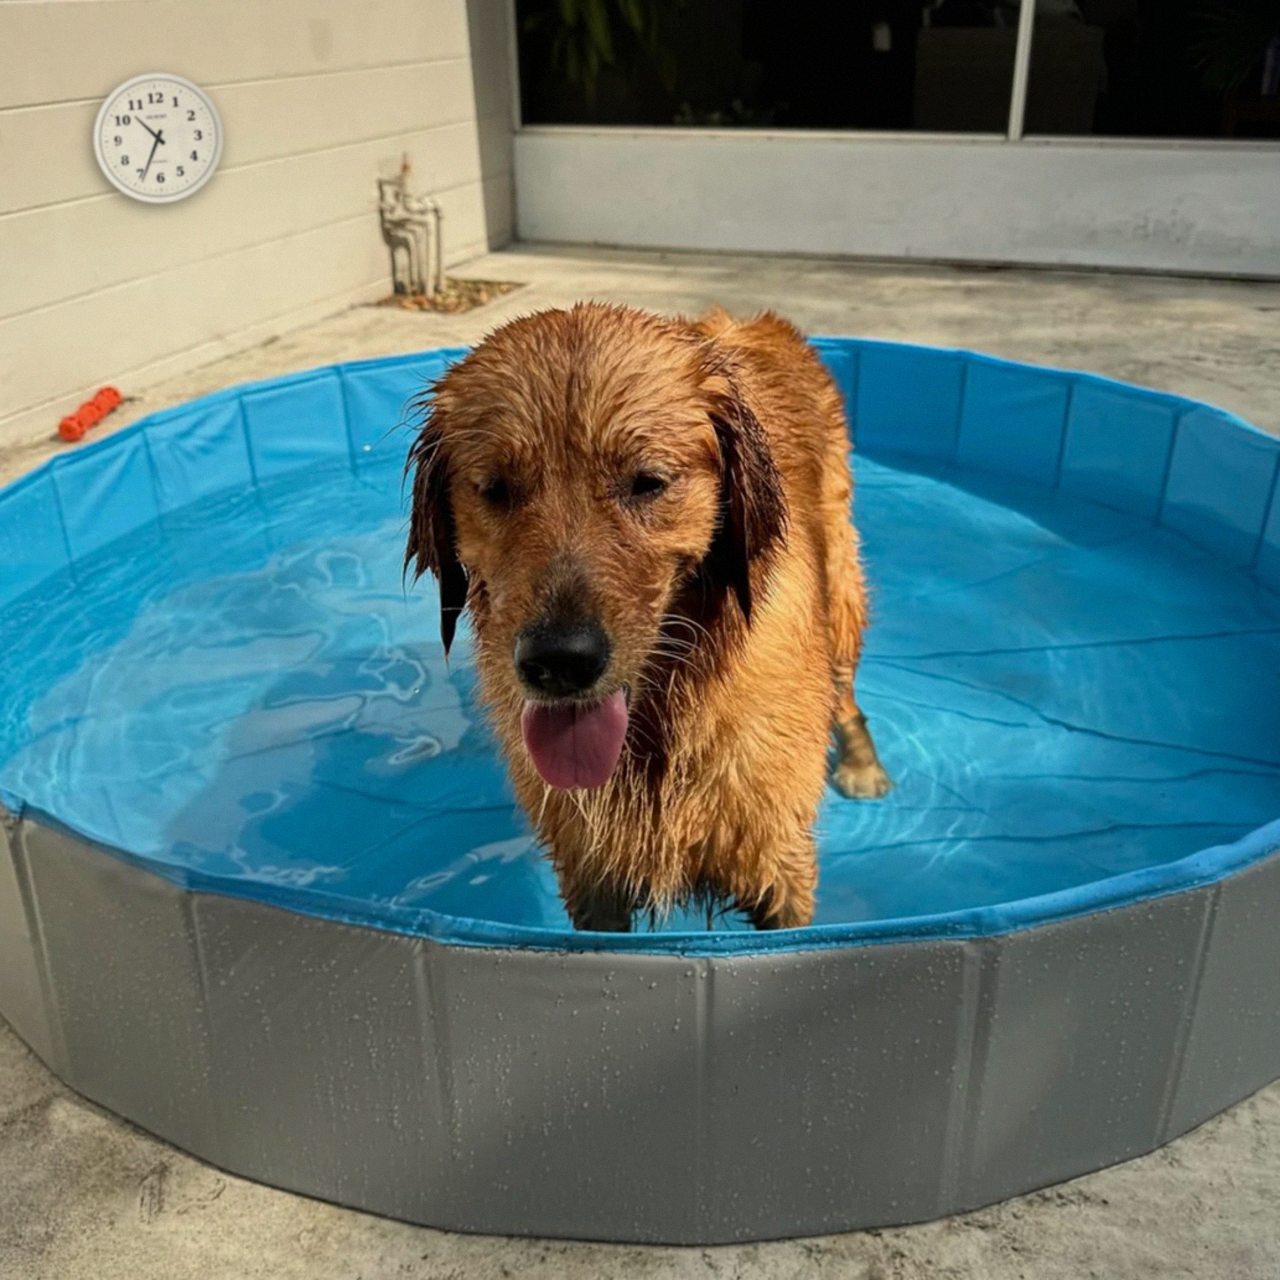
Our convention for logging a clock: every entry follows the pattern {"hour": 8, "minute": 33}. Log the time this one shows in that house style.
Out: {"hour": 10, "minute": 34}
